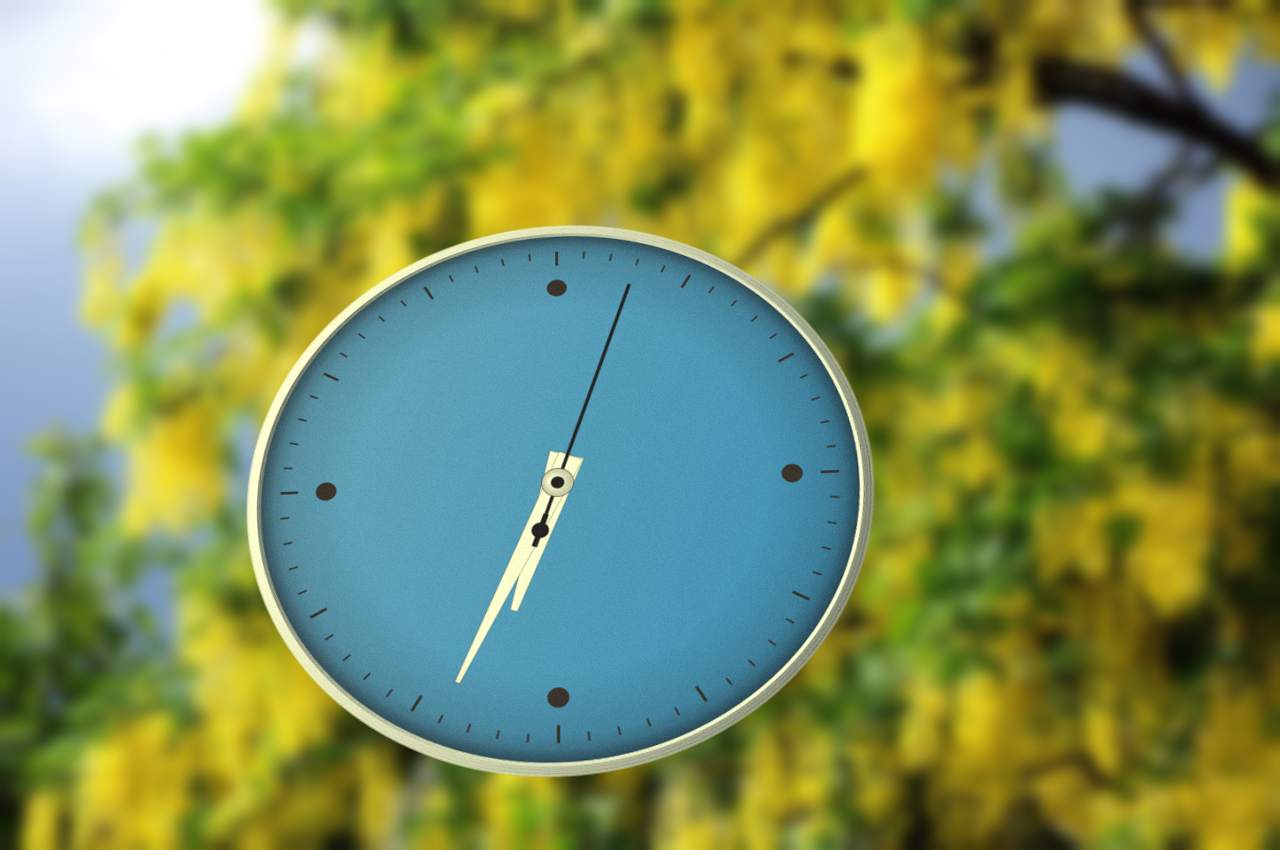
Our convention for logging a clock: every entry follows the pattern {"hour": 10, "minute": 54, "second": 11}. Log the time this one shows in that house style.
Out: {"hour": 6, "minute": 34, "second": 3}
